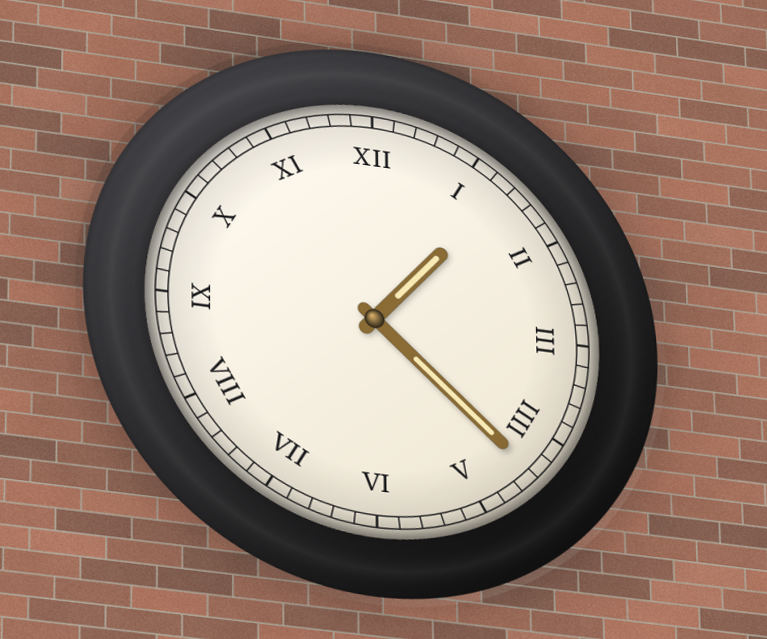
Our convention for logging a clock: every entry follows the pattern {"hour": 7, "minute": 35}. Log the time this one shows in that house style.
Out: {"hour": 1, "minute": 22}
